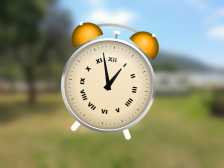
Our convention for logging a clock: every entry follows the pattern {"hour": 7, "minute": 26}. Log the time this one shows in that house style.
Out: {"hour": 12, "minute": 57}
